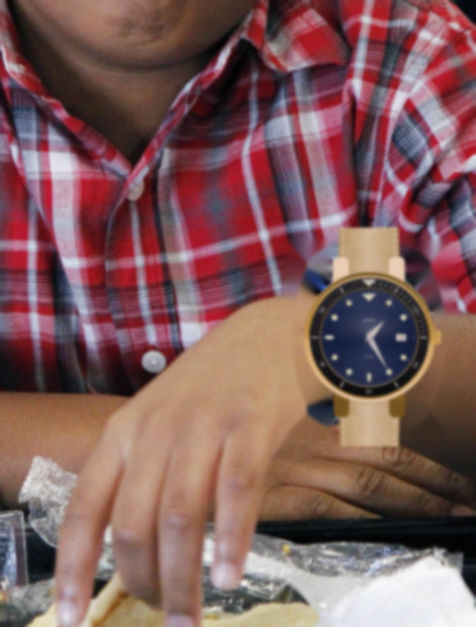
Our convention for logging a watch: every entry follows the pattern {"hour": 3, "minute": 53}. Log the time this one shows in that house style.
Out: {"hour": 1, "minute": 25}
